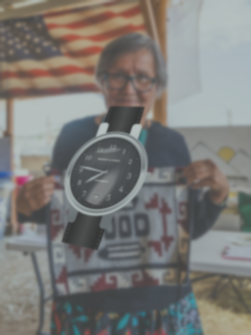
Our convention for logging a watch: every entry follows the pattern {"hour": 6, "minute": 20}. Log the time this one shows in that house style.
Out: {"hour": 7, "minute": 46}
